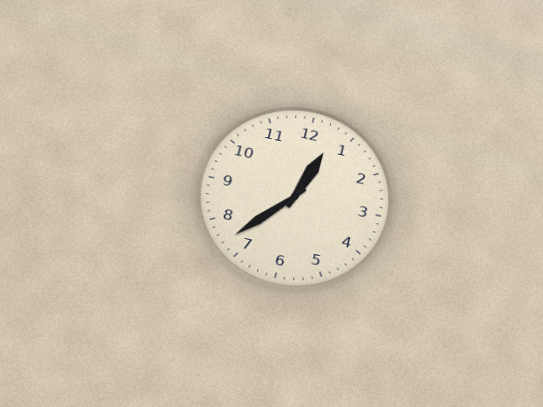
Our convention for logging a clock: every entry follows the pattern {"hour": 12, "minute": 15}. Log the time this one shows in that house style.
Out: {"hour": 12, "minute": 37}
